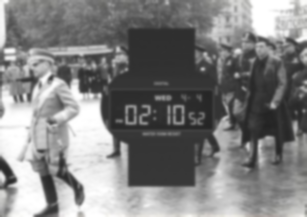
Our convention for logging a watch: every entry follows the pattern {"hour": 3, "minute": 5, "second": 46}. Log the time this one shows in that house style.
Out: {"hour": 2, "minute": 10, "second": 52}
